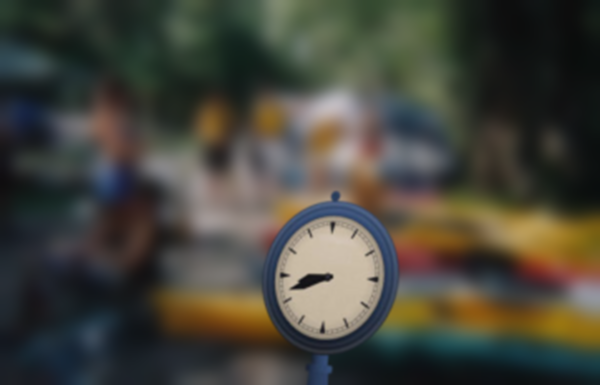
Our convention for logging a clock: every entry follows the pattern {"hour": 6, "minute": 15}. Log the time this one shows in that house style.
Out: {"hour": 8, "minute": 42}
